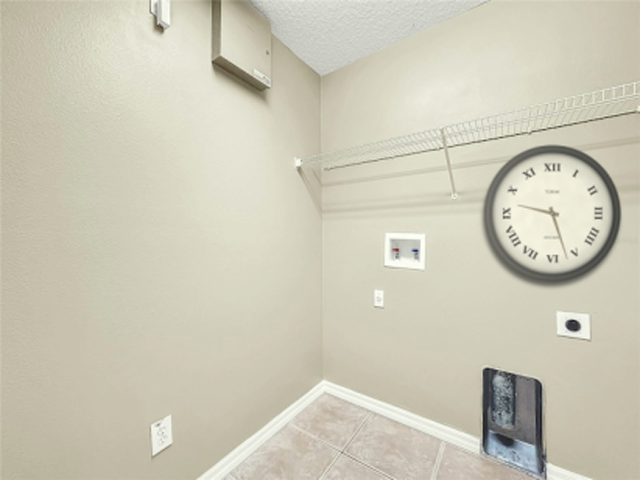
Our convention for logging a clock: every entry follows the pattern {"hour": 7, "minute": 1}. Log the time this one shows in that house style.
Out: {"hour": 9, "minute": 27}
